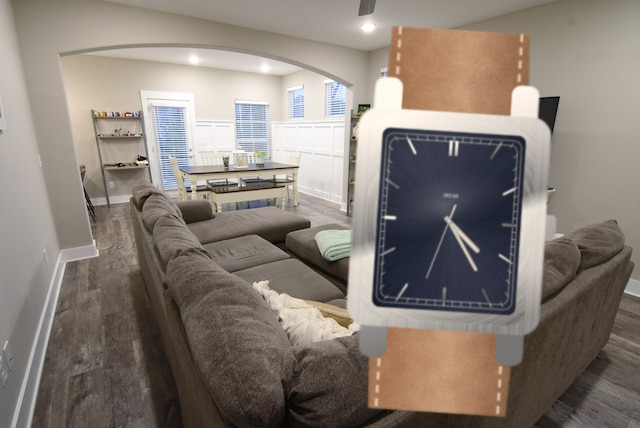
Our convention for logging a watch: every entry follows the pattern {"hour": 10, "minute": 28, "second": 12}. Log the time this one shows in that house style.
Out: {"hour": 4, "minute": 24, "second": 33}
